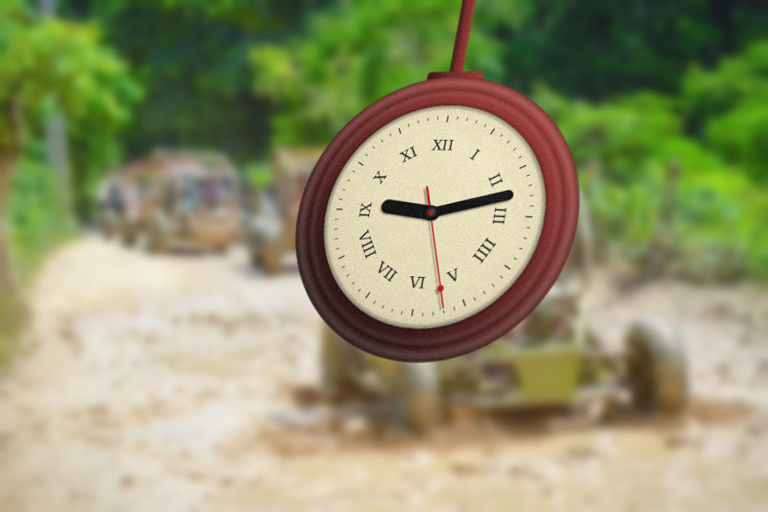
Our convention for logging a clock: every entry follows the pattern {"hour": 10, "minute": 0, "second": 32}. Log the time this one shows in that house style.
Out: {"hour": 9, "minute": 12, "second": 27}
